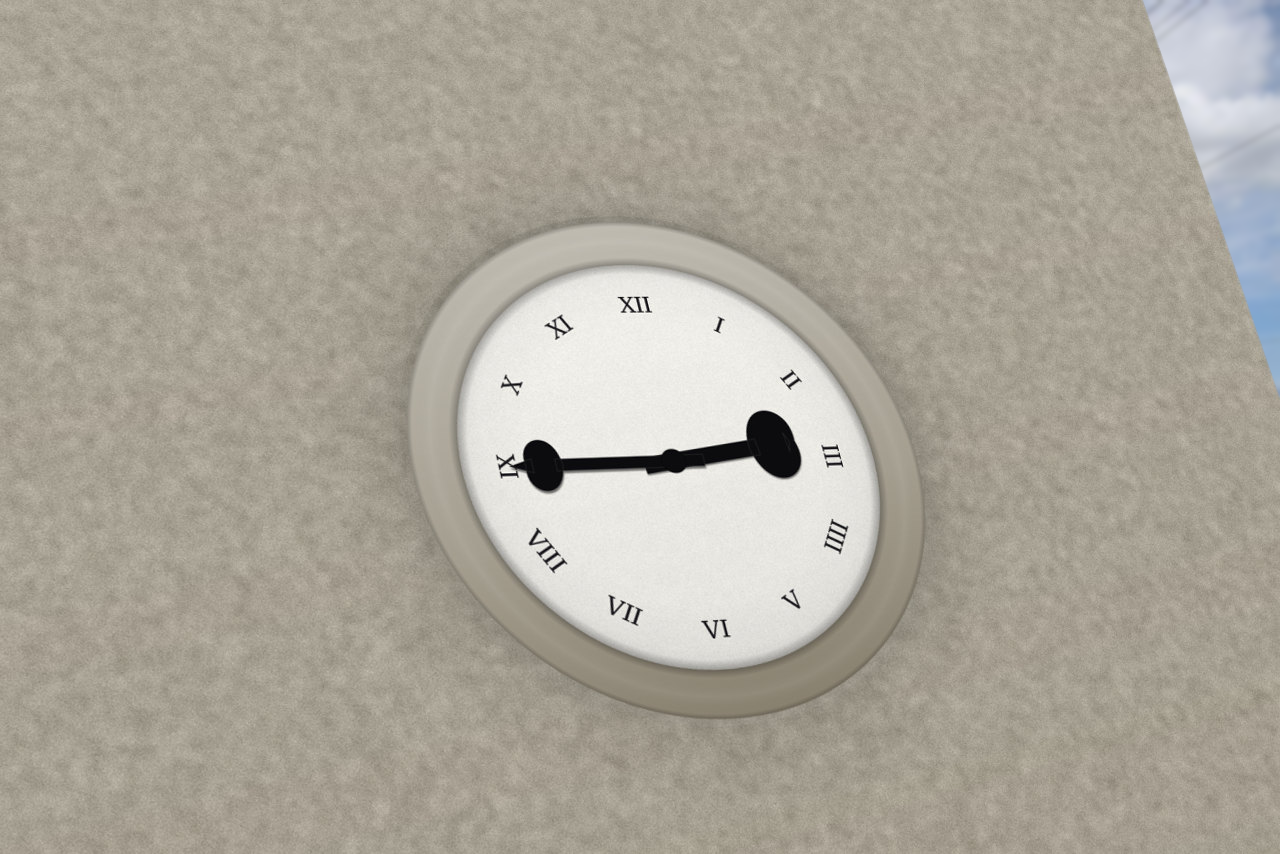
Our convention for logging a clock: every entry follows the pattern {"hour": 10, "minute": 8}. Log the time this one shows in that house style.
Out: {"hour": 2, "minute": 45}
